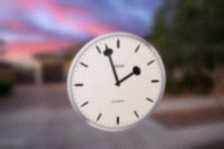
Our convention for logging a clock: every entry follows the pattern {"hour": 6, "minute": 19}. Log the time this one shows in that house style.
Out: {"hour": 1, "minute": 57}
